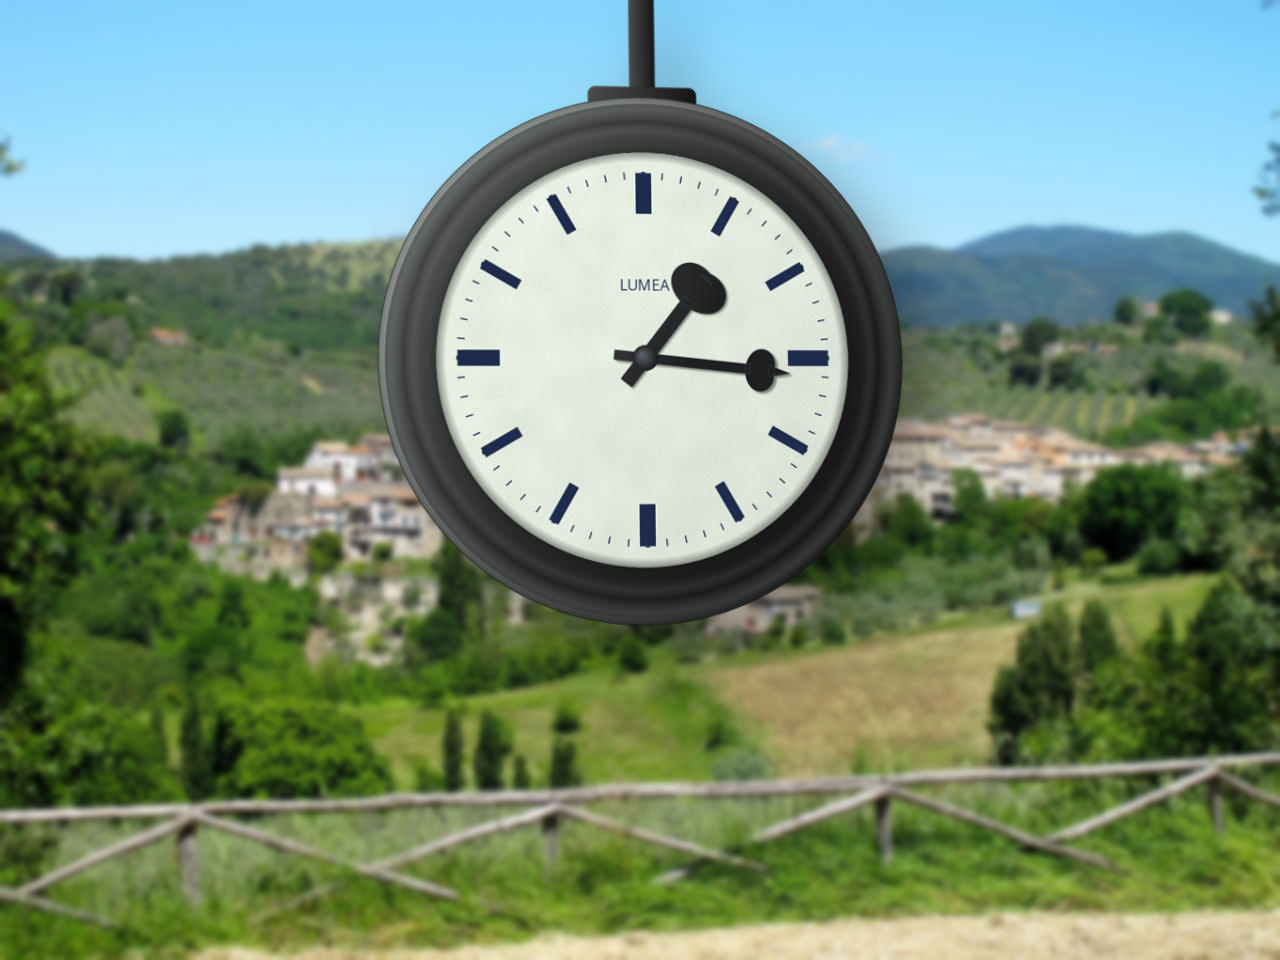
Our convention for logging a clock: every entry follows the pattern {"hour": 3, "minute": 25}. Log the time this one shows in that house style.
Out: {"hour": 1, "minute": 16}
